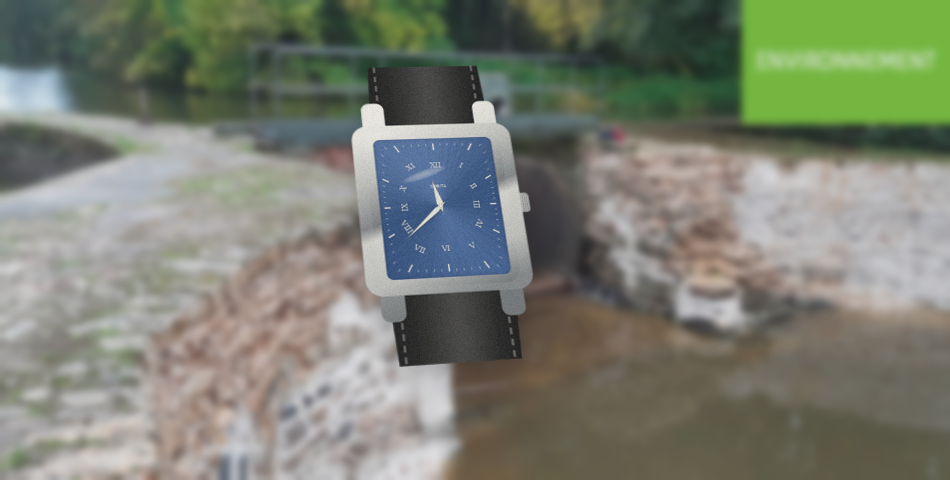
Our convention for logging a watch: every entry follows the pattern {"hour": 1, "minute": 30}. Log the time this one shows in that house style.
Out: {"hour": 11, "minute": 38}
